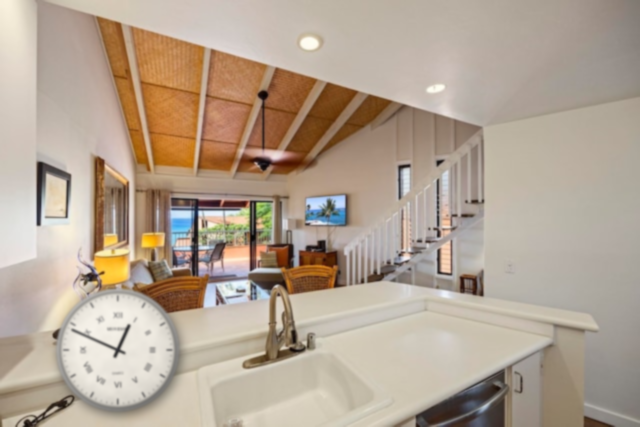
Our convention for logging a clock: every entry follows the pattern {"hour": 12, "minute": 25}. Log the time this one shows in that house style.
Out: {"hour": 12, "minute": 49}
